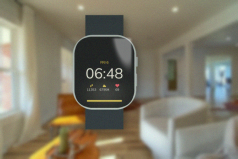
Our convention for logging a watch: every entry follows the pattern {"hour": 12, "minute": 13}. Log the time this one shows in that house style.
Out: {"hour": 6, "minute": 48}
